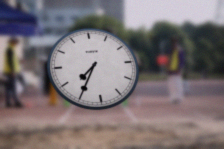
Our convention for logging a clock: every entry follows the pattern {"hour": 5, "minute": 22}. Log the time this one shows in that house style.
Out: {"hour": 7, "minute": 35}
